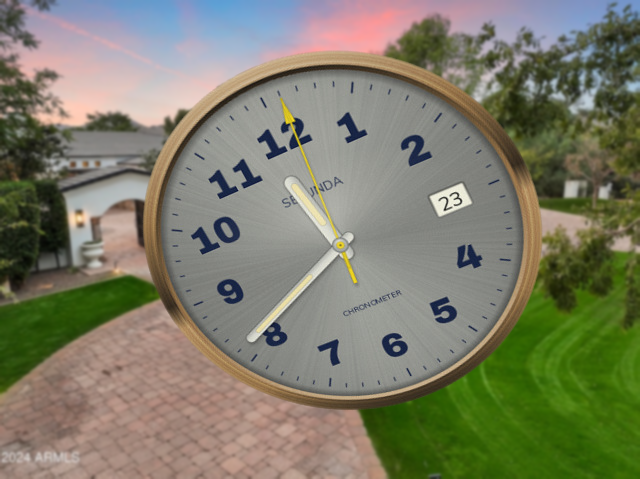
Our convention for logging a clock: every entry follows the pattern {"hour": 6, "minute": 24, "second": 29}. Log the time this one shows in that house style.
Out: {"hour": 11, "minute": 41, "second": 1}
